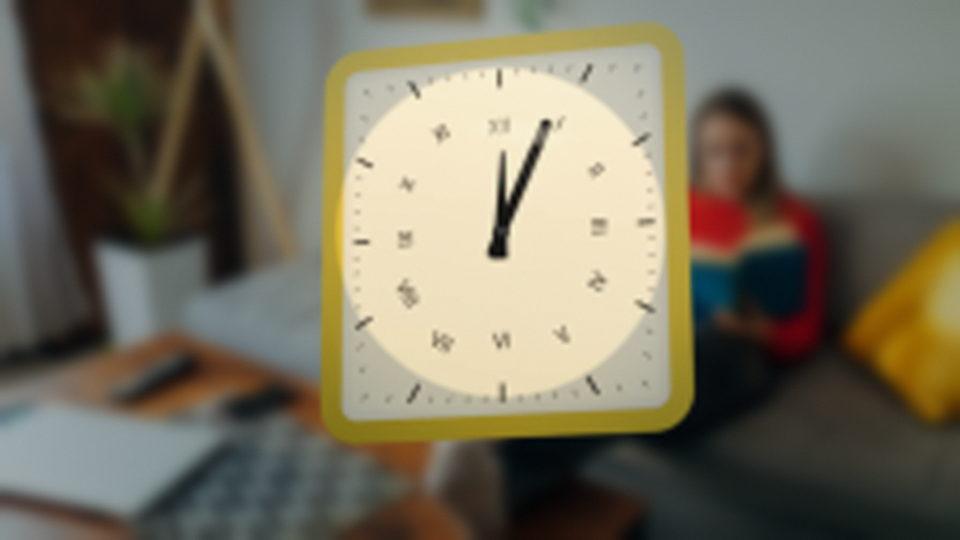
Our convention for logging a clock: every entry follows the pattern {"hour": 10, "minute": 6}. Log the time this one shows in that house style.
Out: {"hour": 12, "minute": 4}
